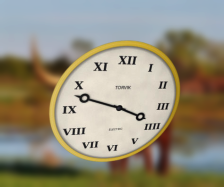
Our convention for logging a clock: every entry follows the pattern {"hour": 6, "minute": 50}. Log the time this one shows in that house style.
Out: {"hour": 3, "minute": 48}
